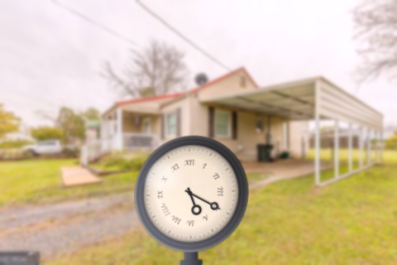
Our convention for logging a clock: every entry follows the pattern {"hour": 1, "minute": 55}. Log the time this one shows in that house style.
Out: {"hour": 5, "minute": 20}
